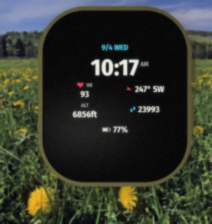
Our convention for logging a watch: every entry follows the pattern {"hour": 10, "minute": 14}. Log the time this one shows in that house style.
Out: {"hour": 10, "minute": 17}
